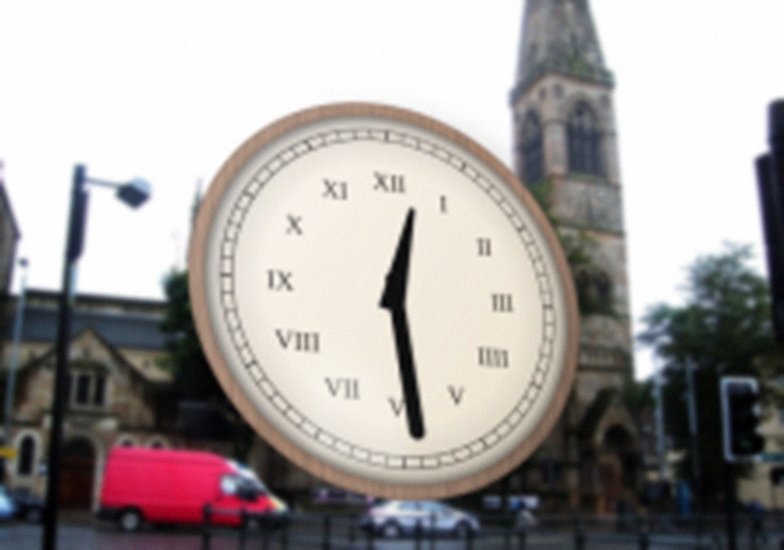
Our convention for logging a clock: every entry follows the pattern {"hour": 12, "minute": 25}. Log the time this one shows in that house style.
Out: {"hour": 12, "minute": 29}
